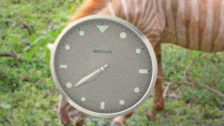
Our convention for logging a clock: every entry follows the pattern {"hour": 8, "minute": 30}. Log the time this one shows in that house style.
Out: {"hour": 7, "minute": 39}
